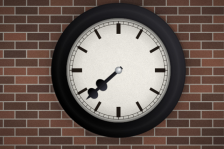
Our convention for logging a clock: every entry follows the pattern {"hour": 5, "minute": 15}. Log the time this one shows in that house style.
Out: {"hour": 7, "minute": 38}
